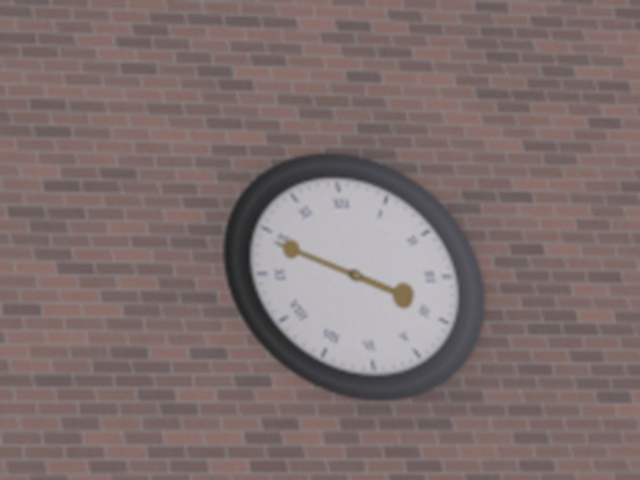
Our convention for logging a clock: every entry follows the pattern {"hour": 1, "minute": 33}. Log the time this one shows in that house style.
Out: {"hour": 3, "minute": 49}
